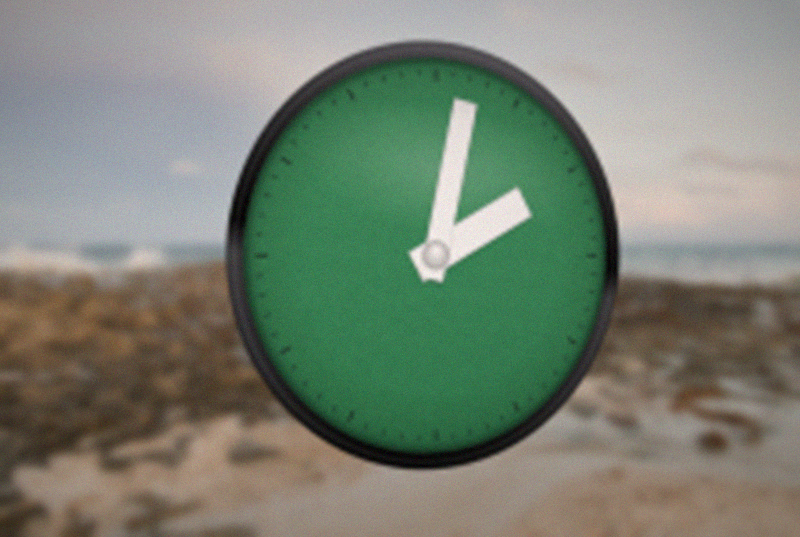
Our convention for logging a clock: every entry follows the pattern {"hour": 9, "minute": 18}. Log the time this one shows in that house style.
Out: {"hour": 2, "minute": 2}
